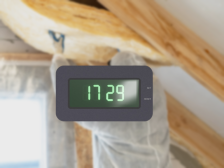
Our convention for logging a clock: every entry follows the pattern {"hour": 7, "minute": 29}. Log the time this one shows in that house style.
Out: {"hour": 17, "minute": 29}
